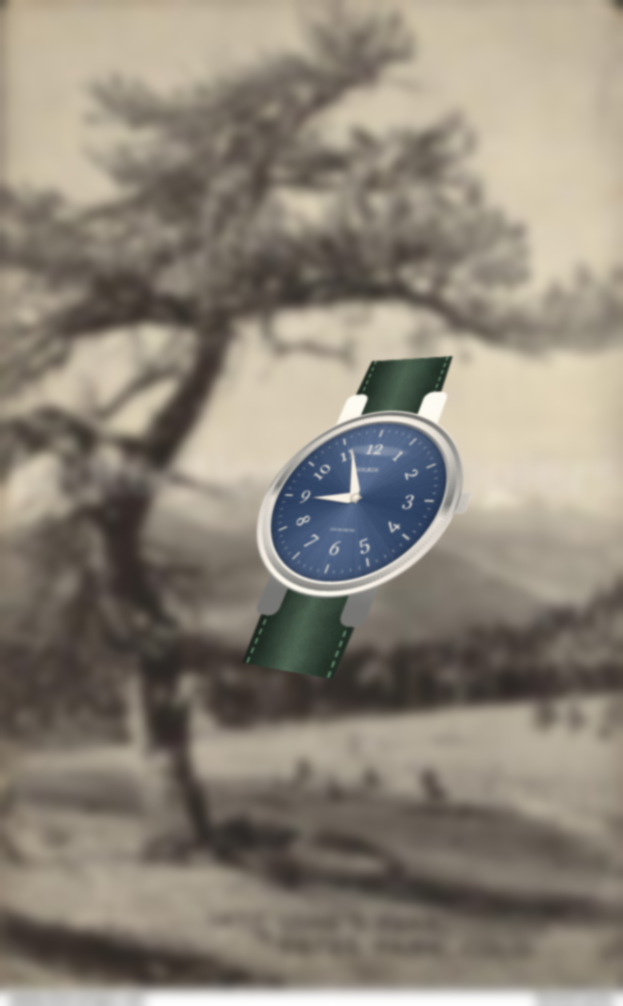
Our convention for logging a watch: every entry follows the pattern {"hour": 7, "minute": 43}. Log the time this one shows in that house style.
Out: {"hour": 8, "minute": 56}
